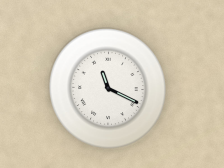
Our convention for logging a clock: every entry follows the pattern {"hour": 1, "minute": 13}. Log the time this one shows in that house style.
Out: {"hour": 11, "minute": 19}
